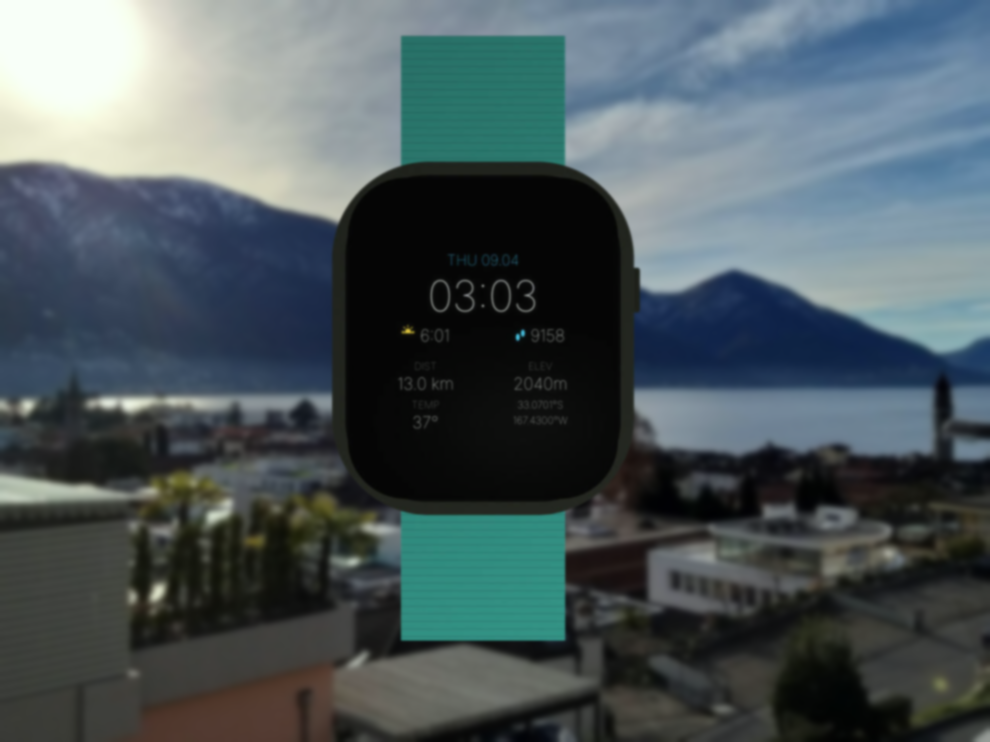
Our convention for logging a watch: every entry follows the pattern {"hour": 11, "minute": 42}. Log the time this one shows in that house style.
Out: {"hour": 3, "minute": 3}
